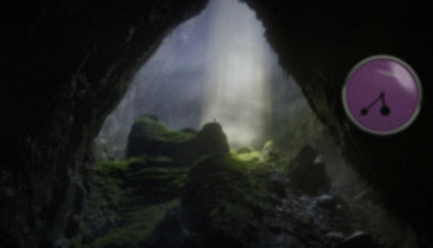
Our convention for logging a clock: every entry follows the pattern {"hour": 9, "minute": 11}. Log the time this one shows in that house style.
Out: {"hour": 5, "minute": 38}
